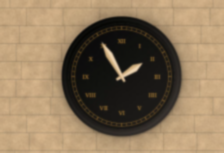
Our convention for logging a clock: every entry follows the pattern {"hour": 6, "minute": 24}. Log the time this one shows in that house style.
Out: {"hour": 1, "minute": 55}
